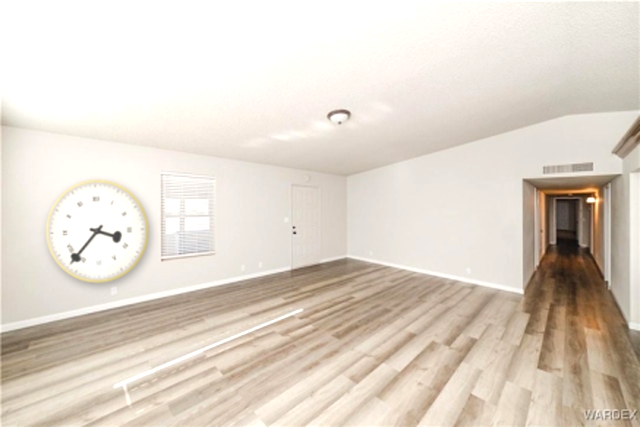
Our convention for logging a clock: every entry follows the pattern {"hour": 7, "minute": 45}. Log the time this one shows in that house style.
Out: {"hour": 3, "minute": 37}
